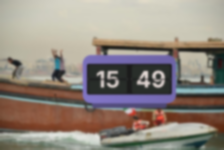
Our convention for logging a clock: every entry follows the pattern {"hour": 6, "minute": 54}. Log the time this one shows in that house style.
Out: {"hour": 15, "minute": 49}
